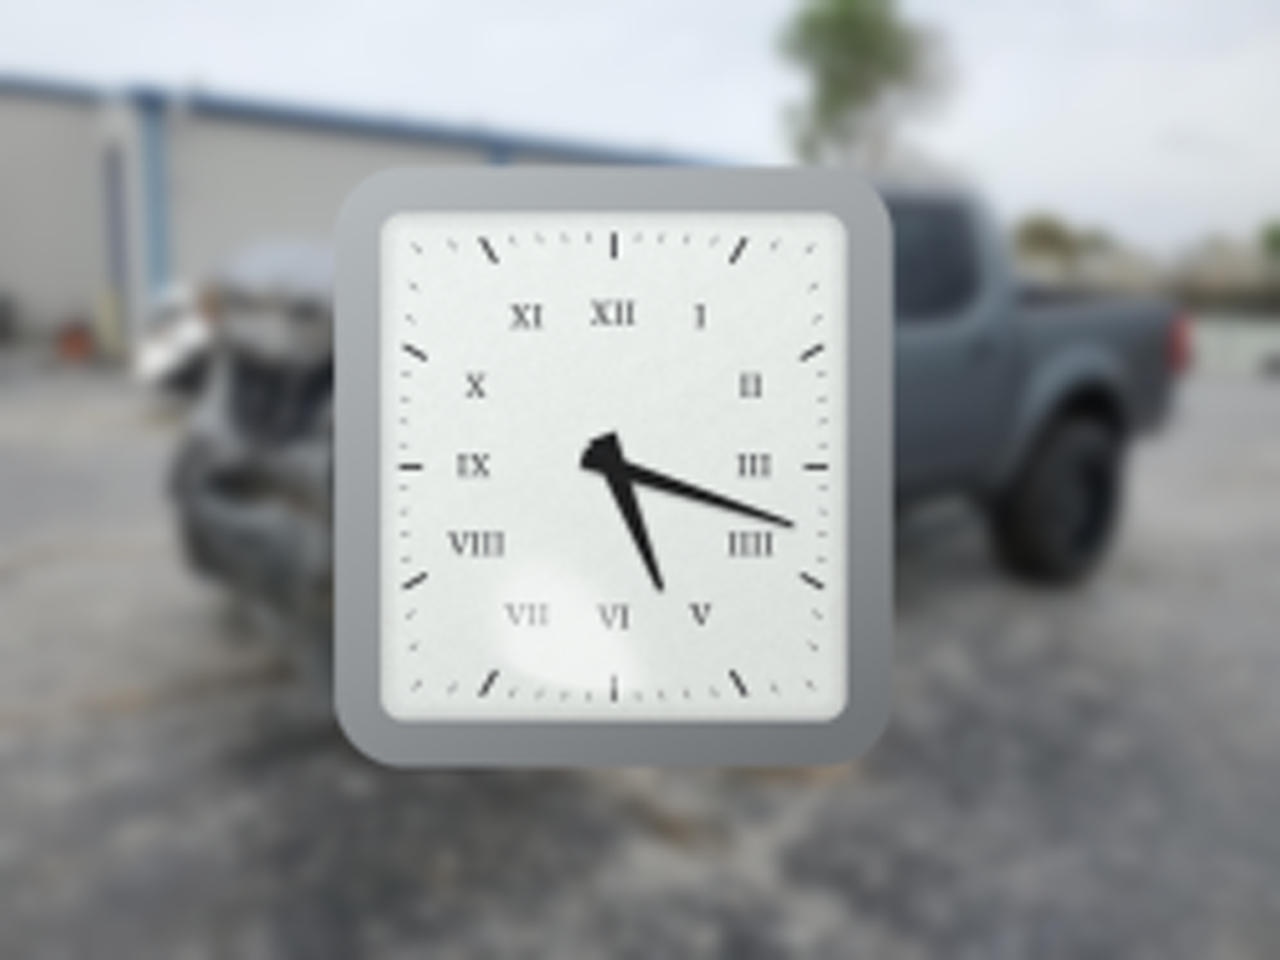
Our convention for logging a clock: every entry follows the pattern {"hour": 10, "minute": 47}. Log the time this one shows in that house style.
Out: {"hour": 5, "minute": 18}
